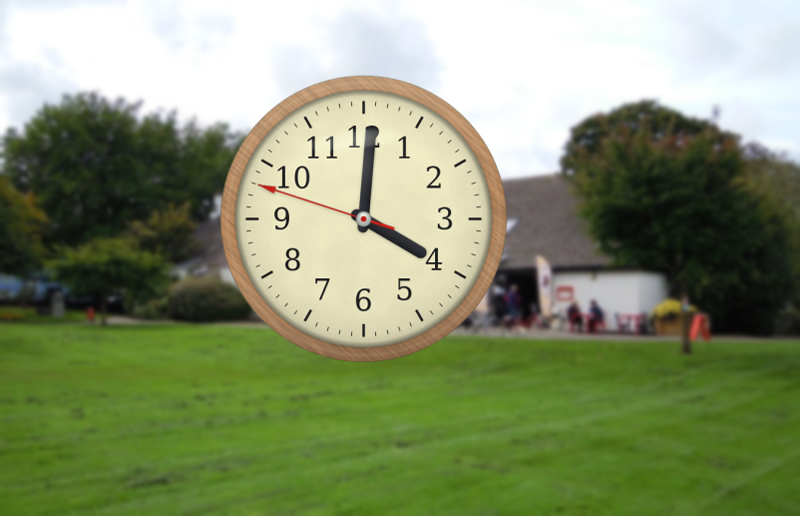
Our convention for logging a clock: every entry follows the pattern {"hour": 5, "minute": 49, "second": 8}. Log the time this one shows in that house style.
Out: {"hour": 4, "minute": 0, "second": 48}
